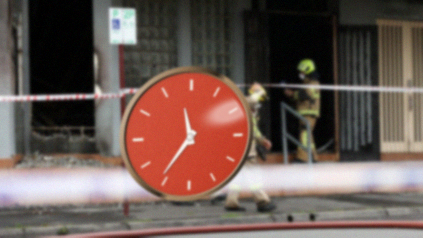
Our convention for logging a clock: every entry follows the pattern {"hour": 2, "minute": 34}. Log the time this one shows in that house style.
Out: {"hour": 11, "minute": 36}
